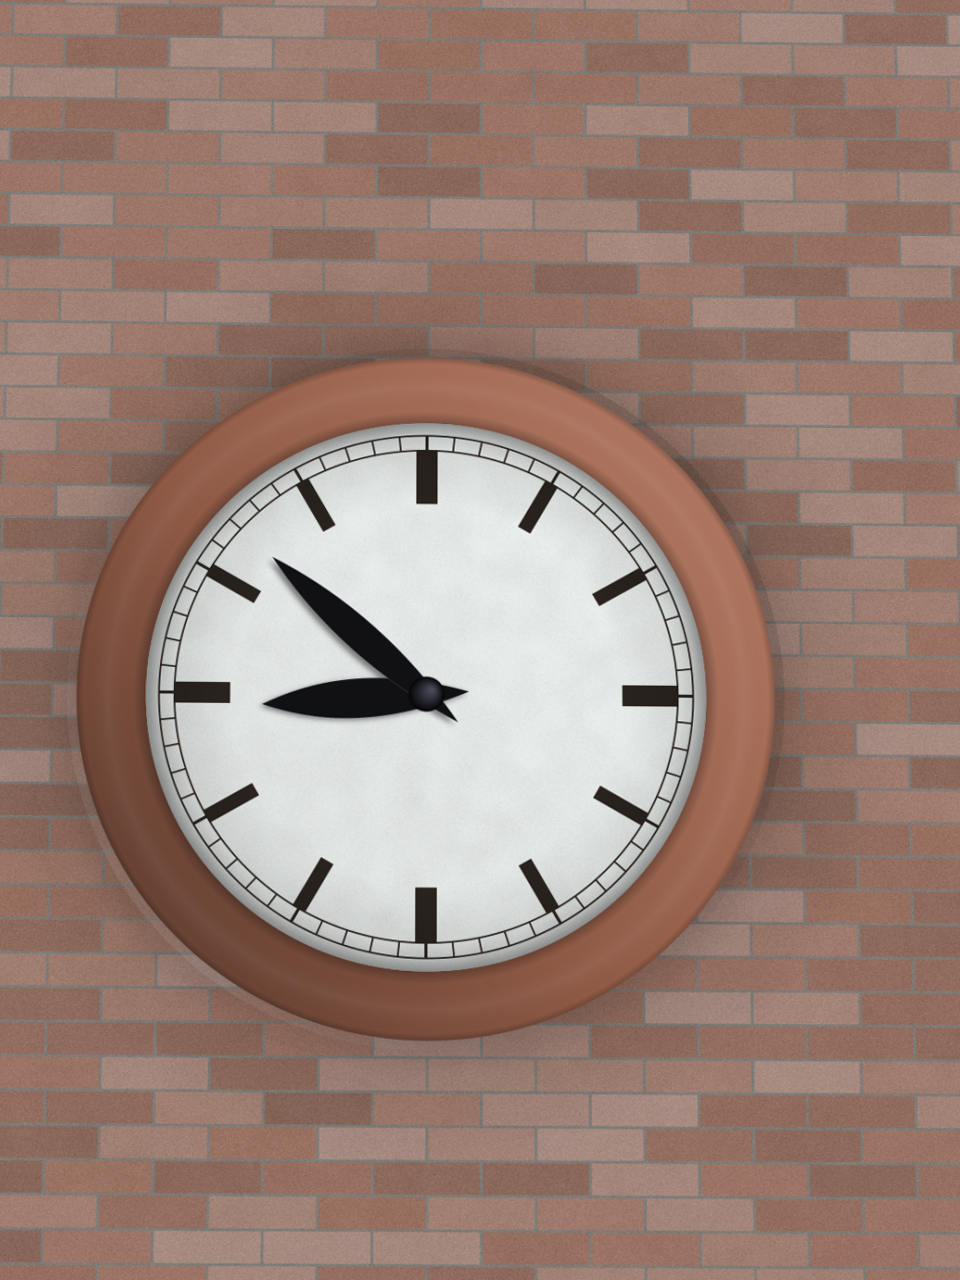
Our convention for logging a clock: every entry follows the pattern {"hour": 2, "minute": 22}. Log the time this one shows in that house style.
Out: {"hour": 8, "minute": 52}
